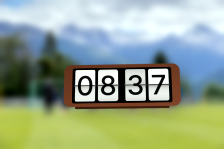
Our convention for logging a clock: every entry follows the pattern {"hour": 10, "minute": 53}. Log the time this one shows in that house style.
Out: {"hour": 8, "minute": 37}
